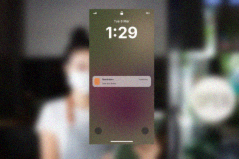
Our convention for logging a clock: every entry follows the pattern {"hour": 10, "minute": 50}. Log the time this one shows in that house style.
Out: {"hour": 1, "minute": 29}
